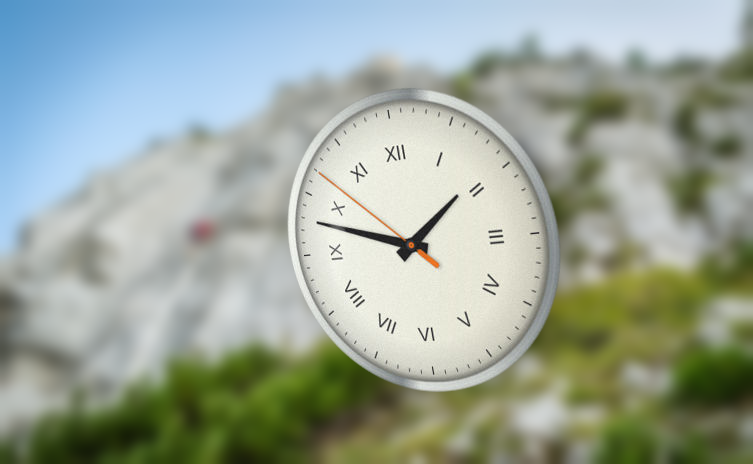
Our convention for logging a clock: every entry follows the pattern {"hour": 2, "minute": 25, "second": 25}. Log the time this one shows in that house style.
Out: {"hour": 1, "minute": 47, "second": 52}
